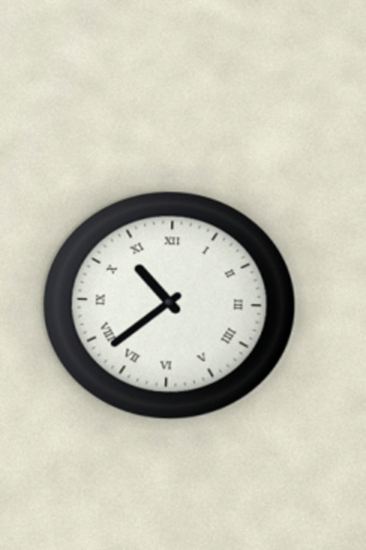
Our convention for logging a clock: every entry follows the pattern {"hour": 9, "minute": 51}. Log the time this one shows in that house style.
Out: {"hour": 10, "minute": 38}
